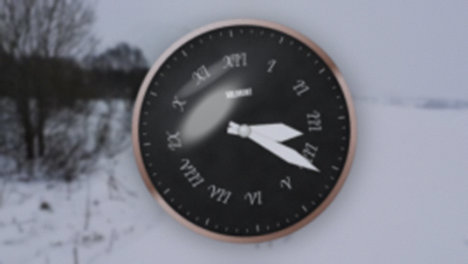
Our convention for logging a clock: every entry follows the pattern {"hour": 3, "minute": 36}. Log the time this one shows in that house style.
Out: {"hour": 3, "minute": 21}
